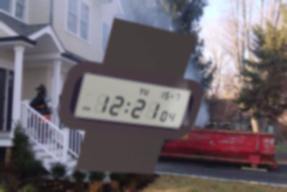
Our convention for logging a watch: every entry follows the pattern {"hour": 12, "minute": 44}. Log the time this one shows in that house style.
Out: {"hour": 12, "minute": 21}
